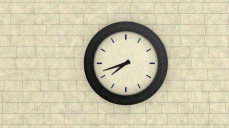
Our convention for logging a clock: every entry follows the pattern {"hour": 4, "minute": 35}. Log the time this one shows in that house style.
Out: {"hour": 7, "minute": 42}
